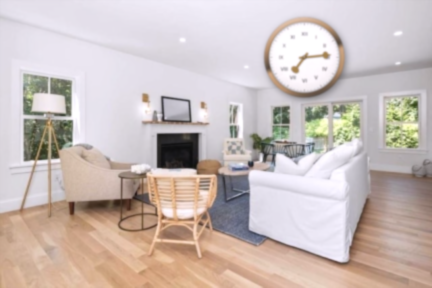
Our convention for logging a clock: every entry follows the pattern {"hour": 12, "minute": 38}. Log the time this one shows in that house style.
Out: {"hour": 7, "minute": 14}
